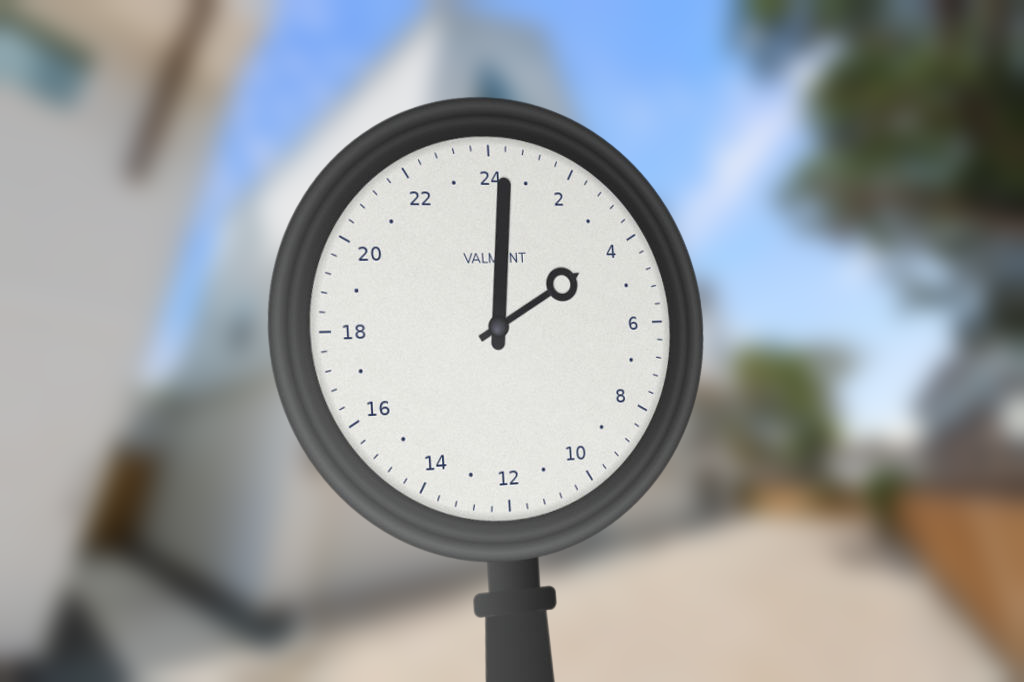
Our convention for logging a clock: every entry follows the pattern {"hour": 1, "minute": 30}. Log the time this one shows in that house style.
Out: {"hour": 4, "minute": 1}
